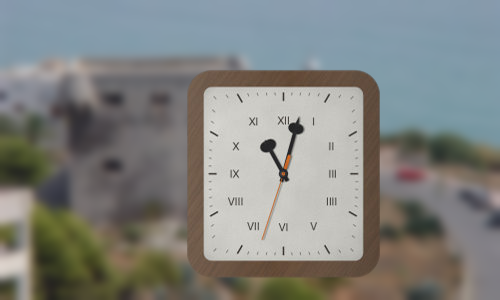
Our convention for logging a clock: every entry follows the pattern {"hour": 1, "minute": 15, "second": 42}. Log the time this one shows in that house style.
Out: {"hour": 11, "minute": 2, "second": 33}
